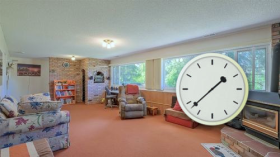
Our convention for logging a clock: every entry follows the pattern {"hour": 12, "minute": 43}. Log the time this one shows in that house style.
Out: {"hour": 1, "minute": 38}
